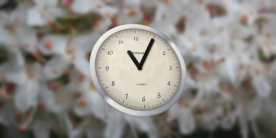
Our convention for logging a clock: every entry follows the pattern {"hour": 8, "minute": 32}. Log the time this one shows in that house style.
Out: {"hour": 11, "minute": 5}
